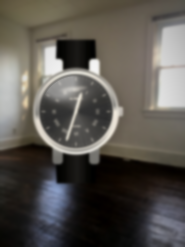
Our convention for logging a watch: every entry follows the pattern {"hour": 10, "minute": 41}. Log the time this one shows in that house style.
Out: {"hour": 12, "minute": 33}
